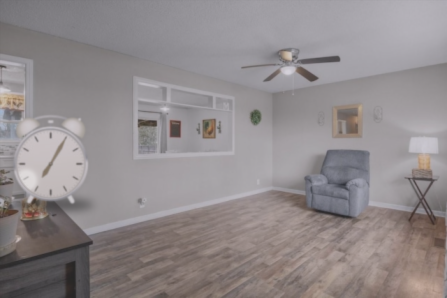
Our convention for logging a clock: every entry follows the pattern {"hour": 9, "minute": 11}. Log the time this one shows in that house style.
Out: {"hour": 7, "minute": 5}
